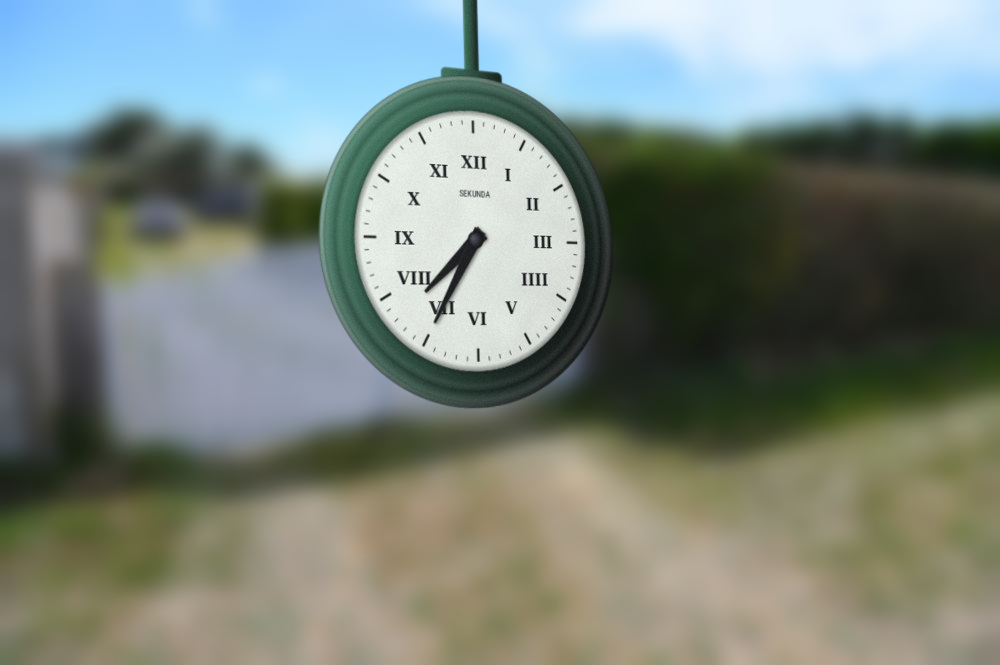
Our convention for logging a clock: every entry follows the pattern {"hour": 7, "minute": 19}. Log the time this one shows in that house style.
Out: {"hour": 7, "minute": 35}
